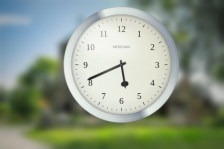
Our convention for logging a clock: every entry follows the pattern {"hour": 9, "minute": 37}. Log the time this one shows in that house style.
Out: {"hour": 5, "minute": 41}
